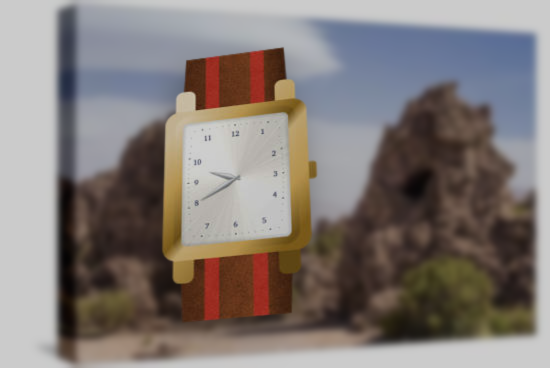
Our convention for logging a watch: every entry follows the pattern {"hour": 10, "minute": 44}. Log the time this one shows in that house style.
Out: {"hour": 9, "minute": 40}
